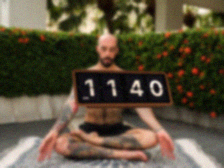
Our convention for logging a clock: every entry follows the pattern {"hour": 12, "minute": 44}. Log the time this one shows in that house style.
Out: {"hour": 11, "minute": 40}
